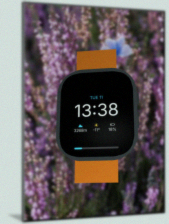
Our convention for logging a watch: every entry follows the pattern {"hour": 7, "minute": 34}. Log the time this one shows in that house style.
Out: {"hour": 13, "minute": 38}
